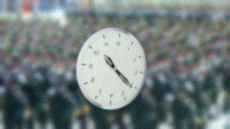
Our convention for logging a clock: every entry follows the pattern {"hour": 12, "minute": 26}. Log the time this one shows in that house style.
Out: {"hour": 10, "minute": 21}
